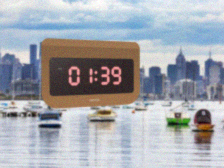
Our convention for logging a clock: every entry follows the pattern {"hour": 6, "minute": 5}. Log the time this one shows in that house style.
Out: {"hour": 1, "minute": 39}
